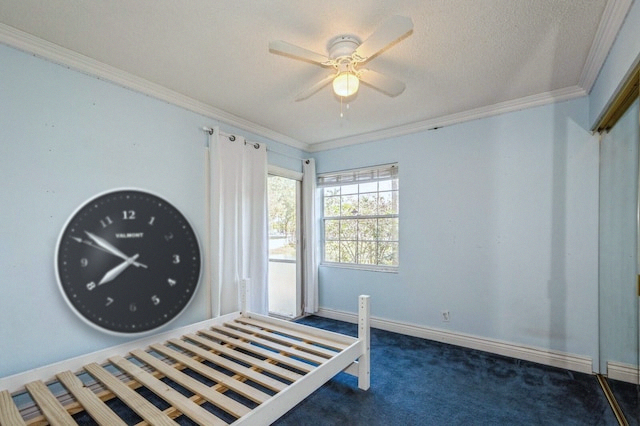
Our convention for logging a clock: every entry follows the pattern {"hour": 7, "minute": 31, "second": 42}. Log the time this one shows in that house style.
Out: {"hour": 7, "minute": 50, "second": 49}
